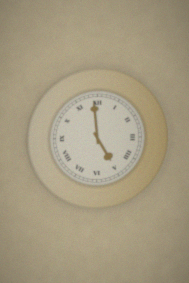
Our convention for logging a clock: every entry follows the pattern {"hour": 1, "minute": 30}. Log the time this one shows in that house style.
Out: {"hour": 4, "minute": 59}
